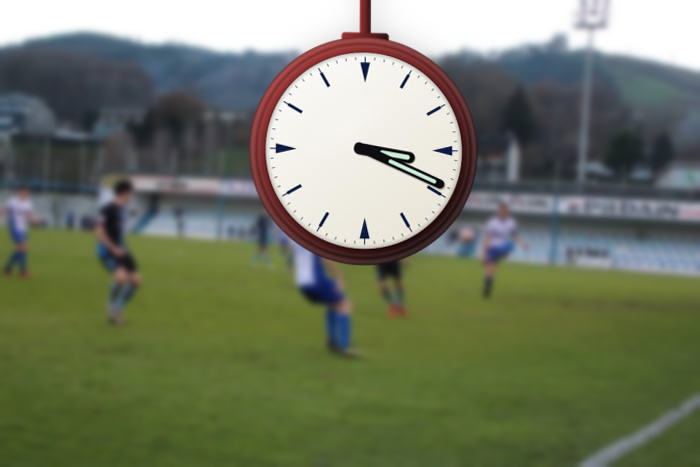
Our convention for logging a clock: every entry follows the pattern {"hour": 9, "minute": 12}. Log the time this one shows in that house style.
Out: {"hour": 3, "minute": 19}
